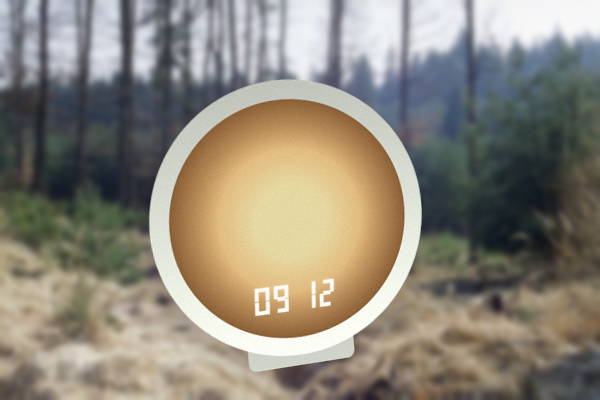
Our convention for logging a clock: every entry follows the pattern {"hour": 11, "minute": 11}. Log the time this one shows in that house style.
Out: {"hour": 9, "minute": 12}
